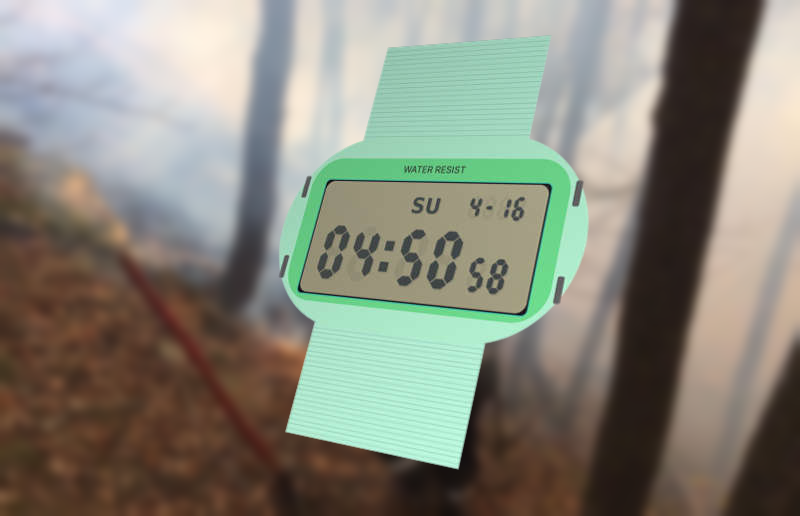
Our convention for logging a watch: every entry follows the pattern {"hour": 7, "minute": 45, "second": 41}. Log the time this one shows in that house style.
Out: {"hour": 4, "minute": 50, "second": 58}
